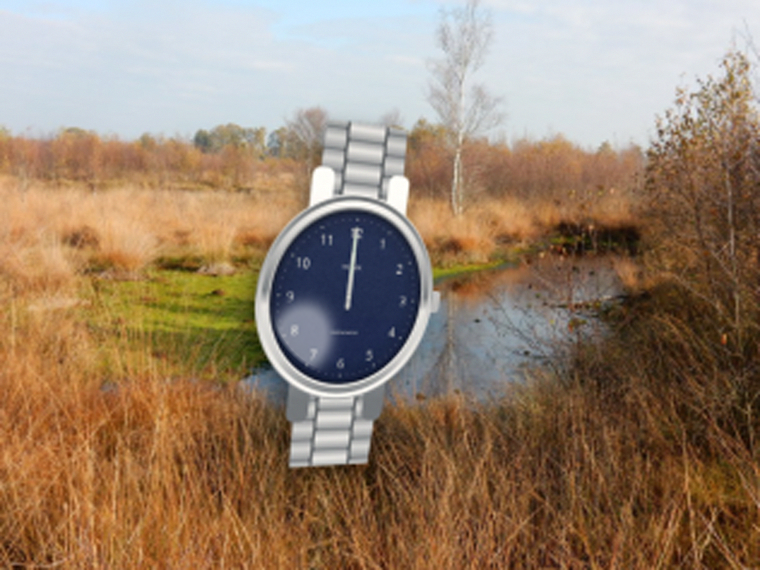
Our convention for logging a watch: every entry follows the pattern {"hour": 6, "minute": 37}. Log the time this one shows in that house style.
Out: {"hour": 12, "minute": 0}
